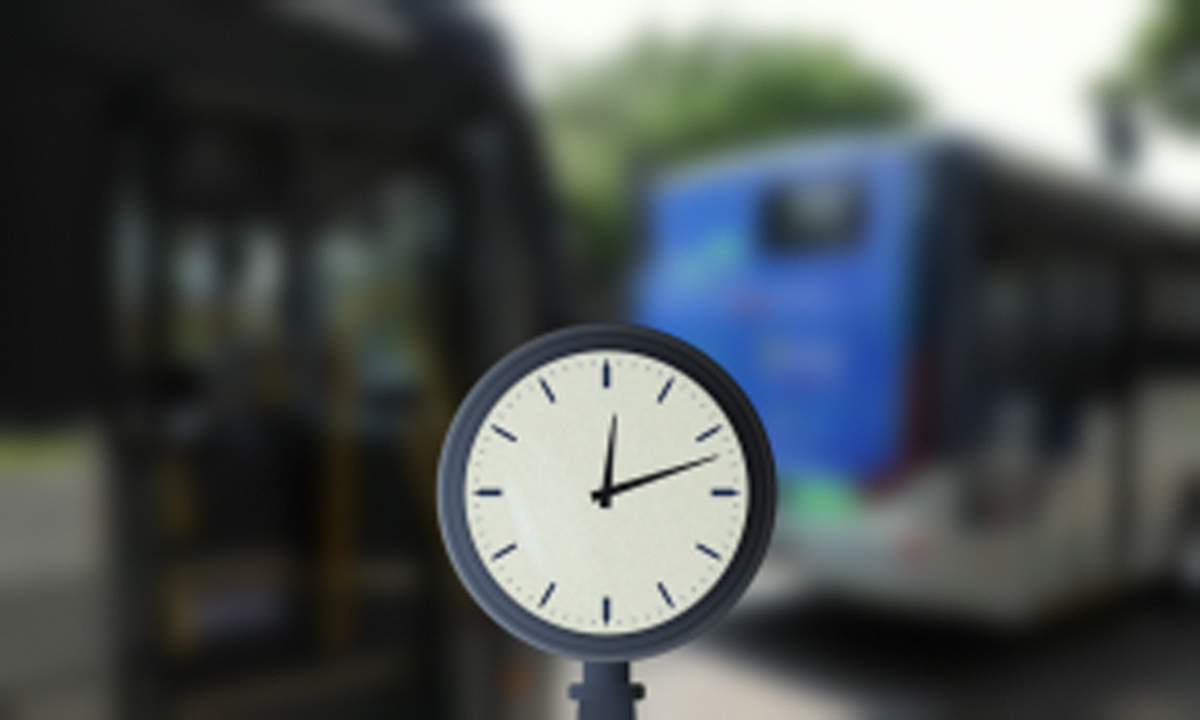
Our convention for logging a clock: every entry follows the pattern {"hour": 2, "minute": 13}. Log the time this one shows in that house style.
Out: {"hour": 12, "minute": 12}
